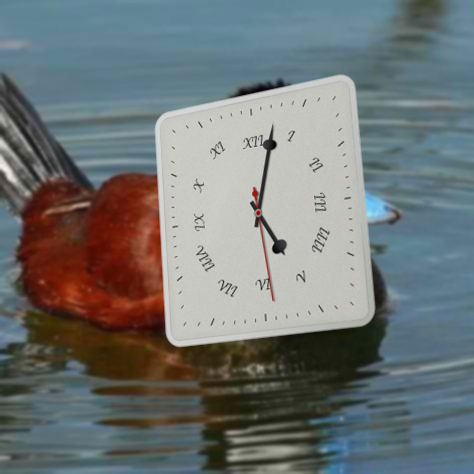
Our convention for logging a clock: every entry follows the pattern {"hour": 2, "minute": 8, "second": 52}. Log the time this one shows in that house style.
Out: {"hour": 5, "minute": 2, "second": 29}
